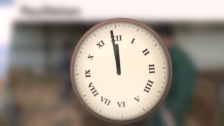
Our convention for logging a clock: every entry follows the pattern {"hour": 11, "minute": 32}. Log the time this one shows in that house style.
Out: {"hour": 11, "minute": 59}
